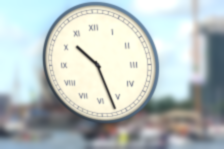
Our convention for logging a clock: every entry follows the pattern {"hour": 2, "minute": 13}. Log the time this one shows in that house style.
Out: {"hour": 10, "minute": 27}
